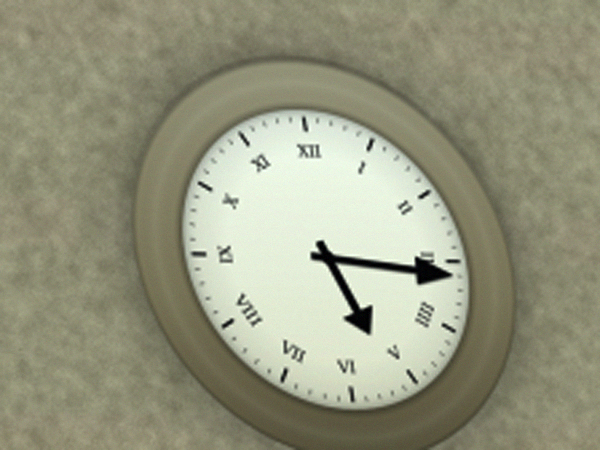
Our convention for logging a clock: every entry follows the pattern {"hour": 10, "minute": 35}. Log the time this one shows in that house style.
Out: {"hour": 5, "minute": 16}
